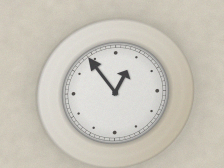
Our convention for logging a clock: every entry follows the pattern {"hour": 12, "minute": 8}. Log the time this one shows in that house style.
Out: {"hour": 12, "minute": 54}
